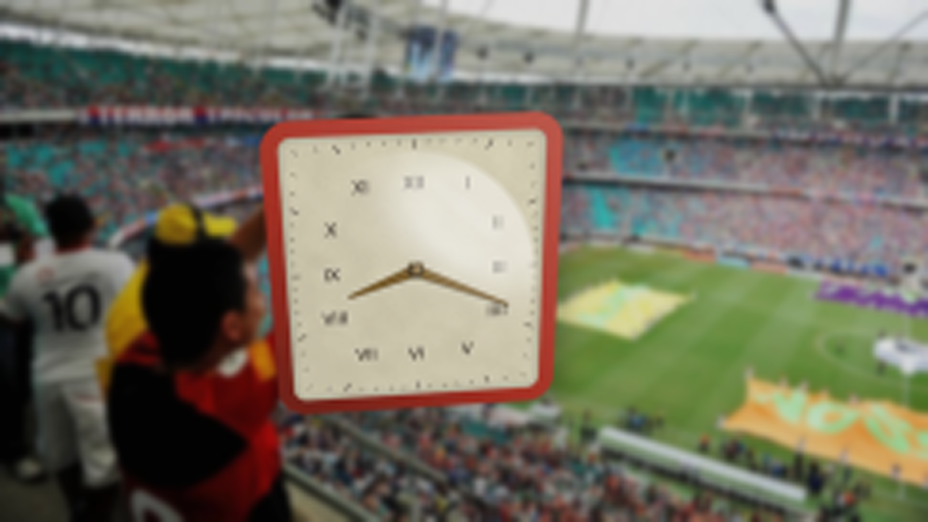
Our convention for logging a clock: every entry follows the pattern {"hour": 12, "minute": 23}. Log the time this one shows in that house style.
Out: {"hour": 8, "minute": 19}
